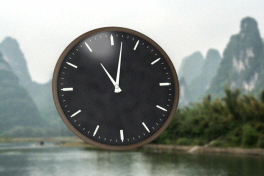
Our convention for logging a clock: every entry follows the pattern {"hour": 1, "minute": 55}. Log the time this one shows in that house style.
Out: {"hour": 11, "minute": 2}
